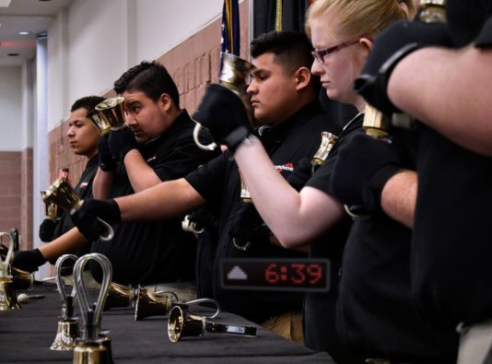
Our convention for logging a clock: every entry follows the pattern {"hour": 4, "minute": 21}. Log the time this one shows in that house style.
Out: {"hour": 6, "minute": 39}
